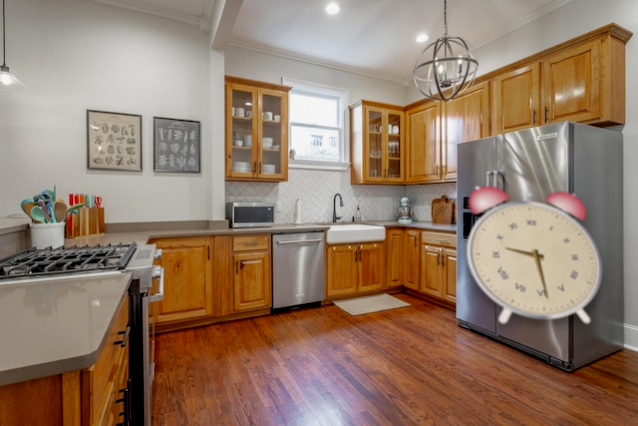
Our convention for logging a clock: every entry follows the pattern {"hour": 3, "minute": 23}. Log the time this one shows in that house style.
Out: {"hour": 9, "minute": 29}
